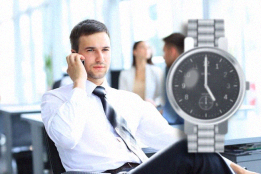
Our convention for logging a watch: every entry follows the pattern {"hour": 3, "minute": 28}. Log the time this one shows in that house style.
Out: {"hour": 5, "minute": 0}
